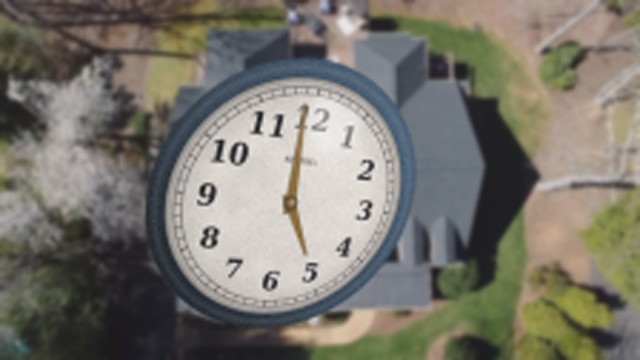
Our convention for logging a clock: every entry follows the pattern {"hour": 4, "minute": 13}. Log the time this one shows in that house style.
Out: {"hour": 4, "minute": 59}
